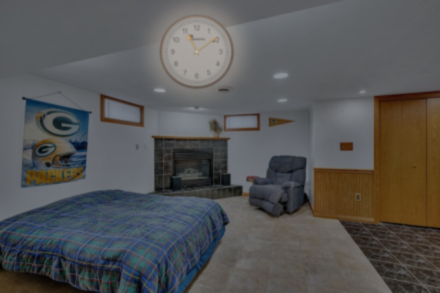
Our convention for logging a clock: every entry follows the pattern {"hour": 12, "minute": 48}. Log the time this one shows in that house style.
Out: {"hour": 11, "minute": 9}
